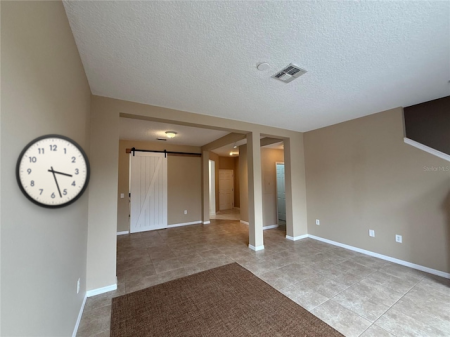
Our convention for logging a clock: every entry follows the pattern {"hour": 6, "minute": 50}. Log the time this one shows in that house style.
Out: {"hour": 3, "minute": 27}
